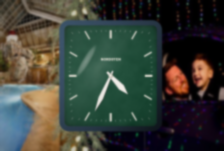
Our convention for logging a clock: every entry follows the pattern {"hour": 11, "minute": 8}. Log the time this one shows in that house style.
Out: {"hour": 4, "minute": 34}
